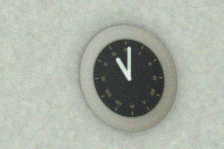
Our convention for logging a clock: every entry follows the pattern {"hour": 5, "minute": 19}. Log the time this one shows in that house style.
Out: {"hour": 11, "minute": 1}
